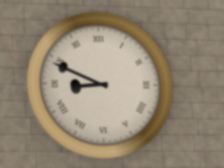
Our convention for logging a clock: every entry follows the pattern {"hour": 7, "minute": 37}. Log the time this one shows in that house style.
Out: {"hour": 8, "minute": 49}
